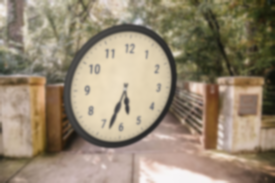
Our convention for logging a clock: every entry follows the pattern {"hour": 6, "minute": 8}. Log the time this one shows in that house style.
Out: {"hour": 5, "minute": 33}
